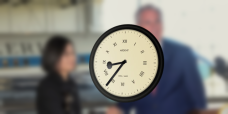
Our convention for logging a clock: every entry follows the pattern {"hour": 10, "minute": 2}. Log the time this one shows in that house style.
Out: {"hour": 8, "minute": 36}
